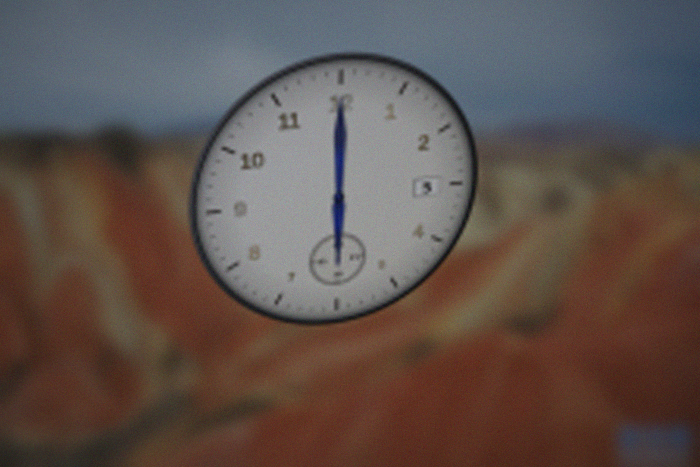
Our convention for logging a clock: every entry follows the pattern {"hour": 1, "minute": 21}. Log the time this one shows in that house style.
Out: {"hour": 6, "minute": 0}
